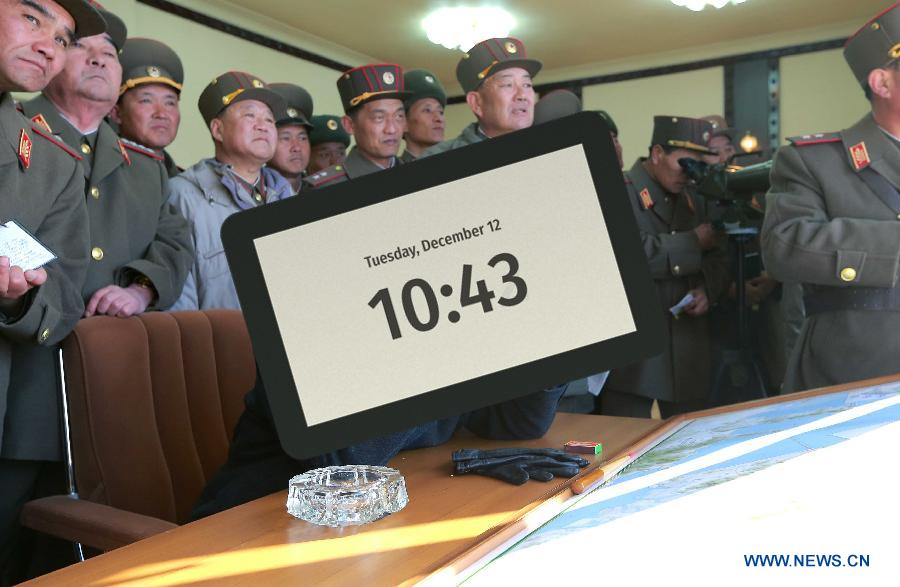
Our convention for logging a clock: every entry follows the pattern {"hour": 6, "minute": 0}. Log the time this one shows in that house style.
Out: {"hour": 10, "minute": 43}
